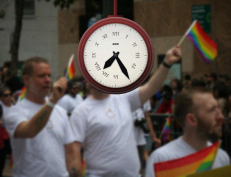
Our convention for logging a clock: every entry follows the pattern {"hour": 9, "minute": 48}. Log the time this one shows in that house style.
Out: {"hour": 7, "minute": 25}
